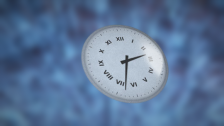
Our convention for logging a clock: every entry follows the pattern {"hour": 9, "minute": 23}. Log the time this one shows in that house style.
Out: {"hour": 2, "minute": 33}
